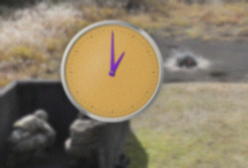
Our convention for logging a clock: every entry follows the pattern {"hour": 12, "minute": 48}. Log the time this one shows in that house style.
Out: {"hour": 1, "minute": 0}
